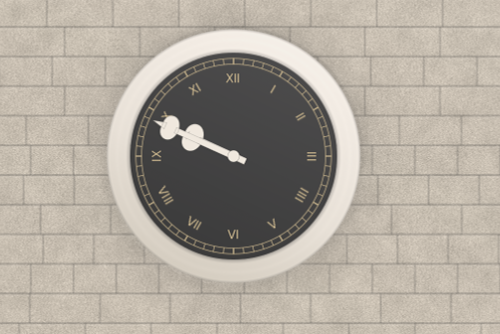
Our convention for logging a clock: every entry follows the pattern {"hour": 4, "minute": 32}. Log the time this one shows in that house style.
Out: {"hour": 9, "minute": 49}
